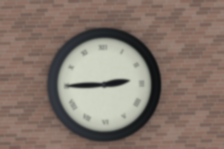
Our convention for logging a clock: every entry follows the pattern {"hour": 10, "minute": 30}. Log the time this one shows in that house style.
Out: {"hour": 2, "minute": 45}
